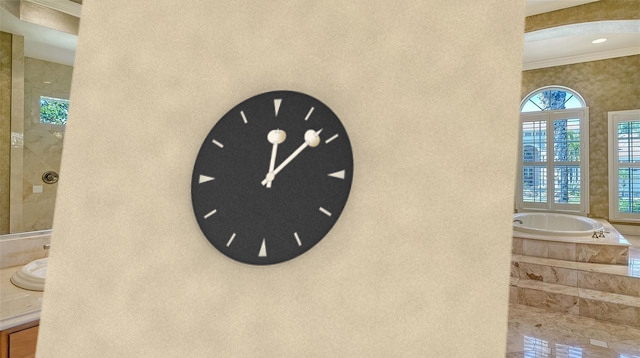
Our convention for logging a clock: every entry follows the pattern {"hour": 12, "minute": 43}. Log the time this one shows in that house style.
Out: {"hour": 12, "minute": 8}
